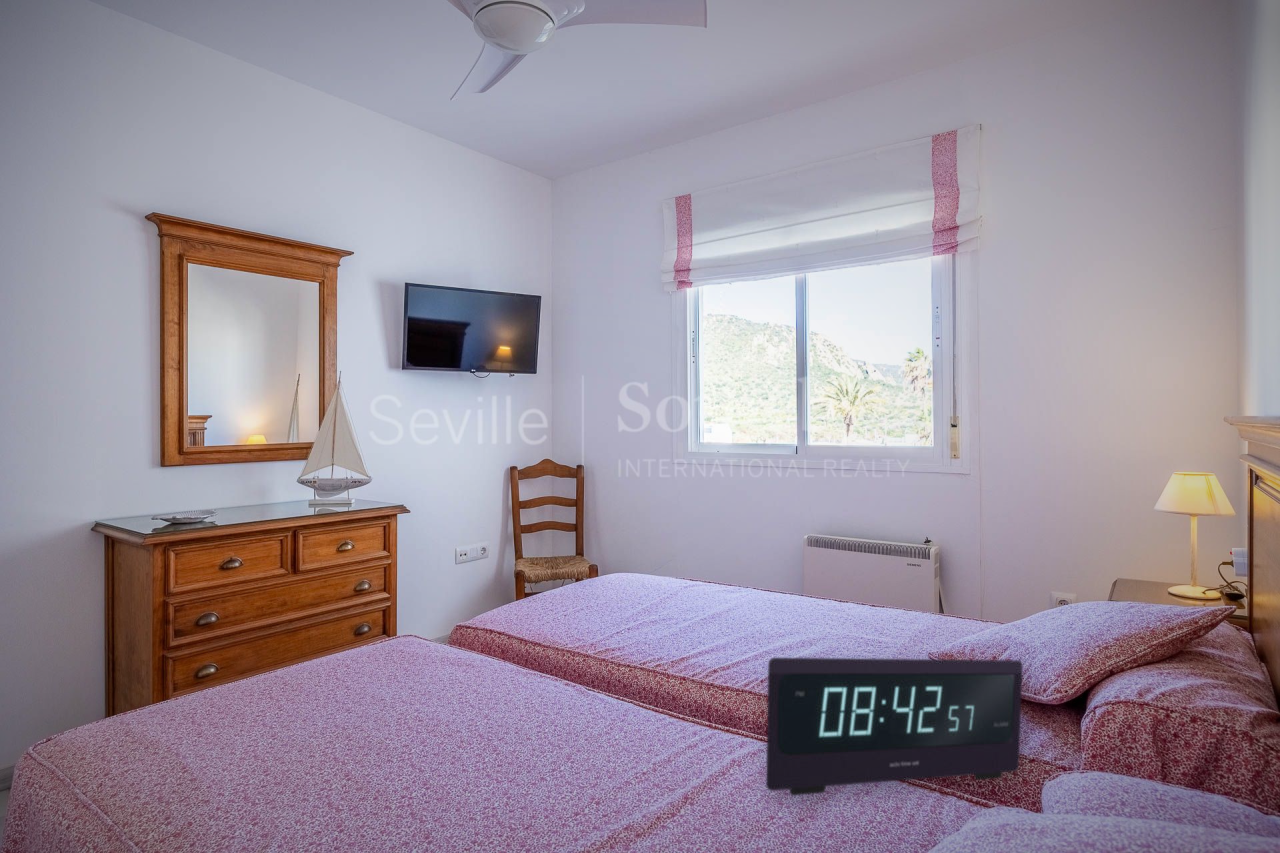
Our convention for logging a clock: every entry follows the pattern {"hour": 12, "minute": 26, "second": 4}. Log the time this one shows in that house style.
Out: {"hour": 8, "minute": 42, "second": 57}
